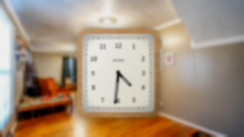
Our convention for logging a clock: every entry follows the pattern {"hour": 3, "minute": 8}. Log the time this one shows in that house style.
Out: {"hour": 4, "minute": 31}
